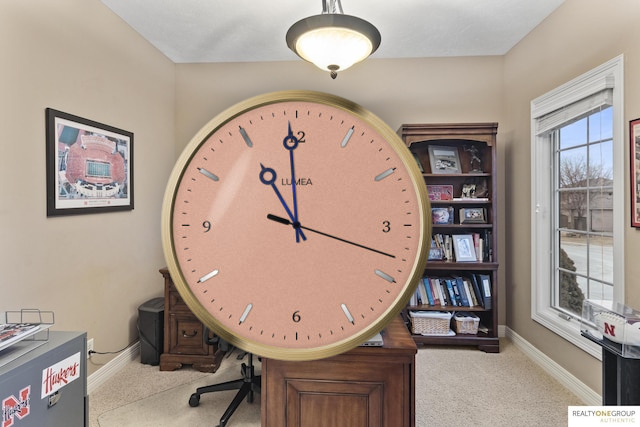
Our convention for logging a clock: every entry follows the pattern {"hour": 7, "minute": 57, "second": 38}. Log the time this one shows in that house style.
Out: {"hour": 10, "minute": 59, "second": 18}
